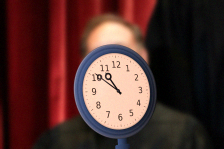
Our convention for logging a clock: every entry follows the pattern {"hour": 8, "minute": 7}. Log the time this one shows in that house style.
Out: {"hour": 10, "minute": 51}
